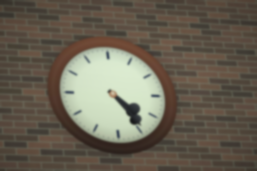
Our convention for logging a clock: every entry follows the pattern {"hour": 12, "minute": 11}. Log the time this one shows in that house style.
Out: {"hour": 4, "minute": 24}
